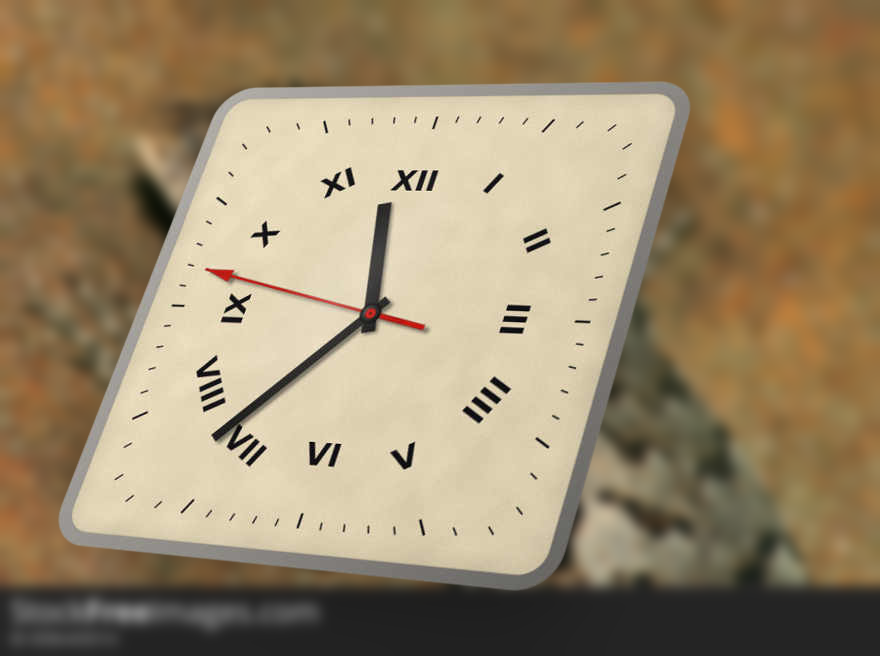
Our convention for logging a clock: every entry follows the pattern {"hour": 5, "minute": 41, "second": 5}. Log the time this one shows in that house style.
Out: {"hour": 11, "minute": 36, "second": 47}
